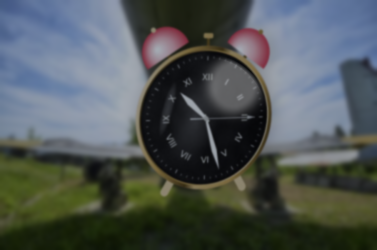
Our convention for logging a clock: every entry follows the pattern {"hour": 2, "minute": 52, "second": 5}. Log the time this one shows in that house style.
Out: {"hour": 10, "minute": 27, "second": 15}
